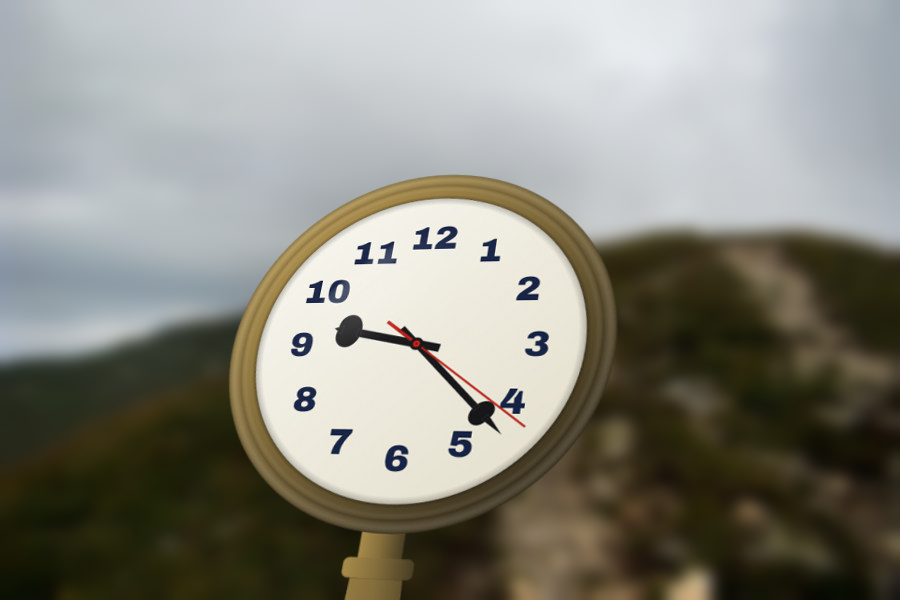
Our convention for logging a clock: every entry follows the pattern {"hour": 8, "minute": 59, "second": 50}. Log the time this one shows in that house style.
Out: {"hour": 9, "minute": 22, "second": 21}
